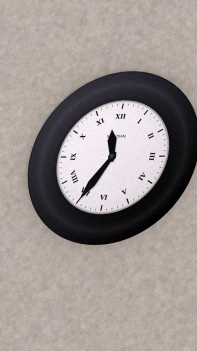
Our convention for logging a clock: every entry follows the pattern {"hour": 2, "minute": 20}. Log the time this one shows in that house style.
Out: {"hour": 11, "minute": 35}
